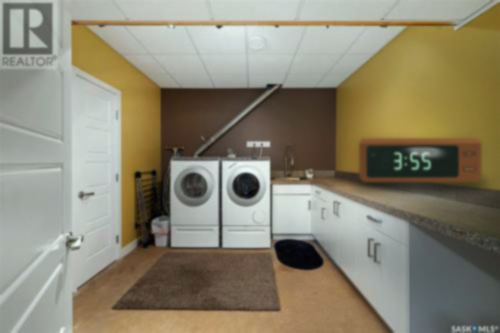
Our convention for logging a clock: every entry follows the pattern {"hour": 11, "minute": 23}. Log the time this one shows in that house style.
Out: {"hour": 3, "minute": 55}
